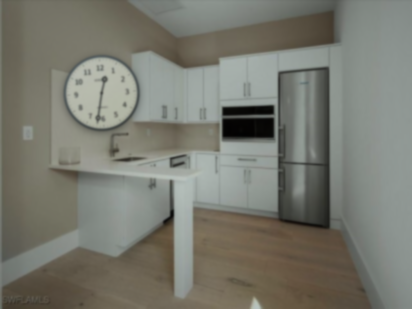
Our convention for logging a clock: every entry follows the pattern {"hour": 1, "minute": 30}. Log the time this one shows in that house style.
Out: {"hour": 12, "minute": 32}
